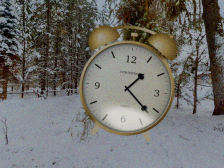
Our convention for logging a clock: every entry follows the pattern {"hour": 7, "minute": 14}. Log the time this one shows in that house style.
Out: {"hour": 1, "minute": 22}
